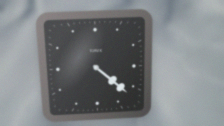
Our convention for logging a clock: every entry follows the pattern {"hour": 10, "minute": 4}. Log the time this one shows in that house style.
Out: {"hour": 4, "minute": 22}
